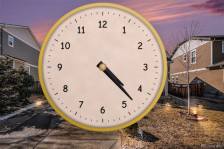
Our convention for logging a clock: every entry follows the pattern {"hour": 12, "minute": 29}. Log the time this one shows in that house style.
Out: {"hour": 4, "minute": 23}
